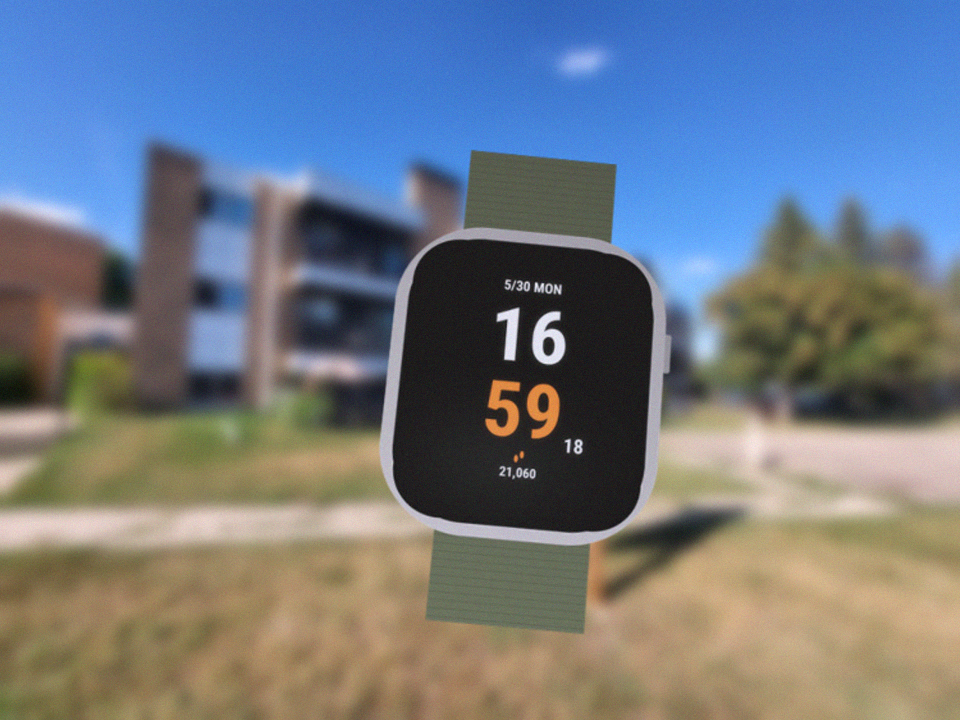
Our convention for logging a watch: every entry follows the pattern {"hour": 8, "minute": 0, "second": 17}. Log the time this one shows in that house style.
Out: {"hour": 16, "minute": 59, "second": 18}
